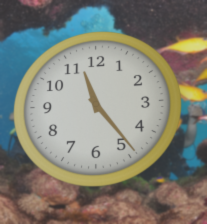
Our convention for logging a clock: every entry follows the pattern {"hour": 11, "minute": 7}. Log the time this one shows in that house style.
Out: {"hour": 11, "minute": 24}
